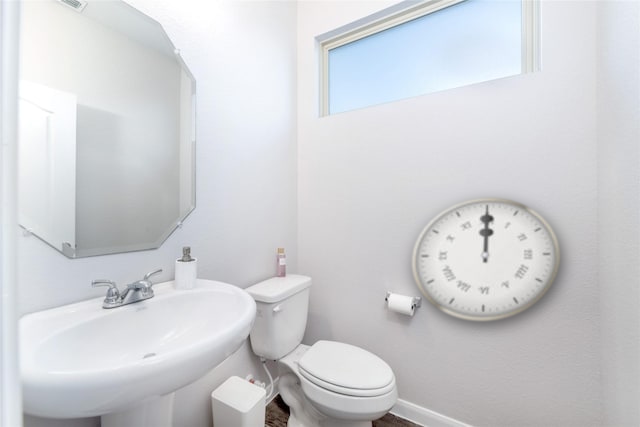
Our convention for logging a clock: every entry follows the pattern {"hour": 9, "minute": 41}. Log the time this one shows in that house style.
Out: {"hour": 12, "minute": 0}
